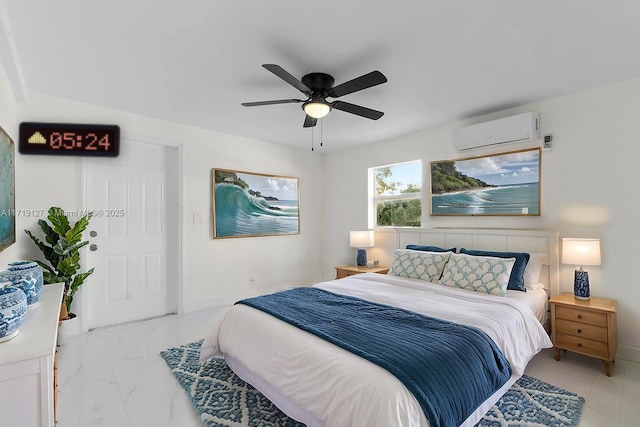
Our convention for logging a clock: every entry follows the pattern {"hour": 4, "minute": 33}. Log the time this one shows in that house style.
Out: {"hour": 5, "minute": 24}
